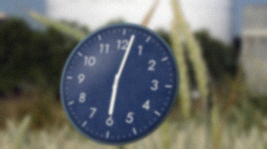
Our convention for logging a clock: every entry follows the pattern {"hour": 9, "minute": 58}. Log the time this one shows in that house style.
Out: {"hour": 6, "minute": 2}
